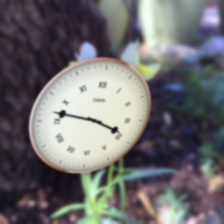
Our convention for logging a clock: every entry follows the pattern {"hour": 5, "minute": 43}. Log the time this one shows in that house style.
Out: {"hour": 3, "minute": 47}
